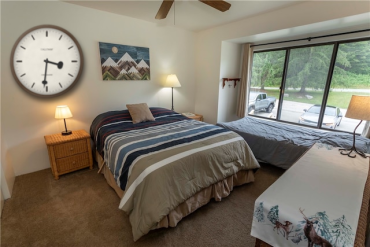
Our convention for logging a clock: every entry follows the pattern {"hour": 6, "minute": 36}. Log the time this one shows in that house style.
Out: {"hour": 3, "minute": 31}
